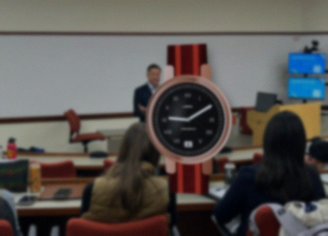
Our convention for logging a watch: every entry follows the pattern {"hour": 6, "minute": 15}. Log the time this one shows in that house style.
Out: {"hour": 9, "minute": 10}
